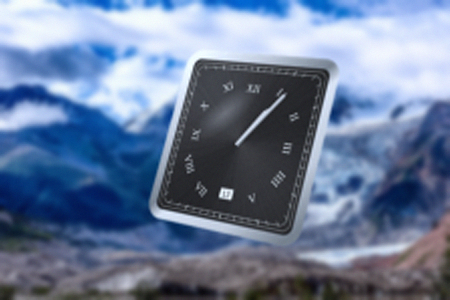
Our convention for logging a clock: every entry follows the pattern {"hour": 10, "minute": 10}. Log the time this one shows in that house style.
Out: {"hour": 1, "minute": 6}
